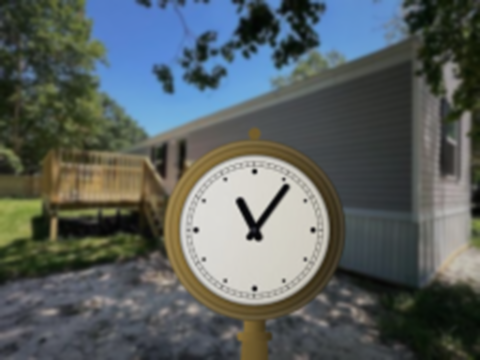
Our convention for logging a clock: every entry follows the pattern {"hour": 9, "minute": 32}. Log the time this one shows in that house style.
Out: {"hour": 11, "minute": 6}
